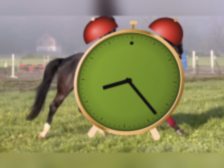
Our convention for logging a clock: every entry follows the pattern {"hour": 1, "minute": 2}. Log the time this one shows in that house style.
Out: {"hour": 8, "minute": 23}
